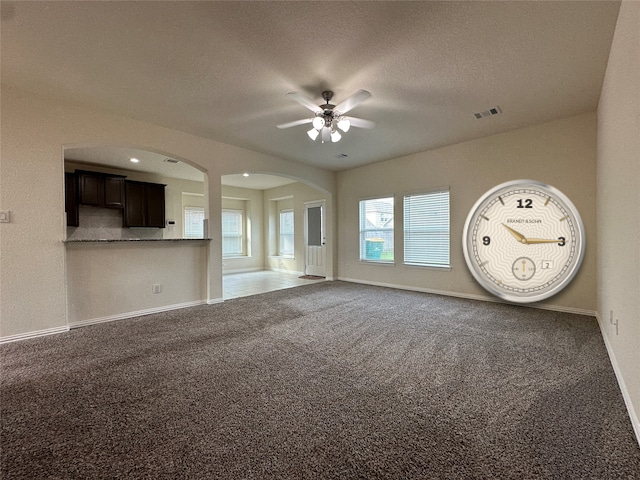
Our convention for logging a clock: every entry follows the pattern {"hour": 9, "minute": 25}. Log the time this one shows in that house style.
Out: {"hour": 10, "minute": 15}
